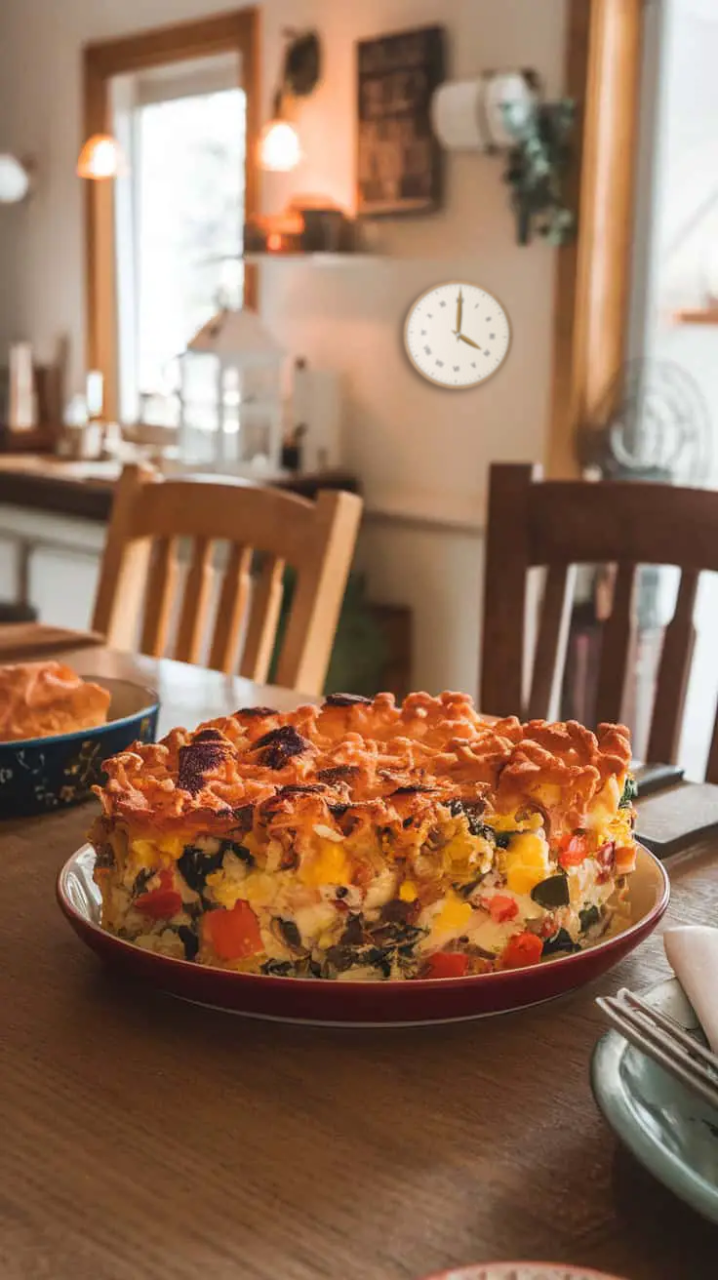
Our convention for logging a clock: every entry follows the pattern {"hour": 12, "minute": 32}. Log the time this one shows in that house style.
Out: {"hour": 4, "minute": 0}
